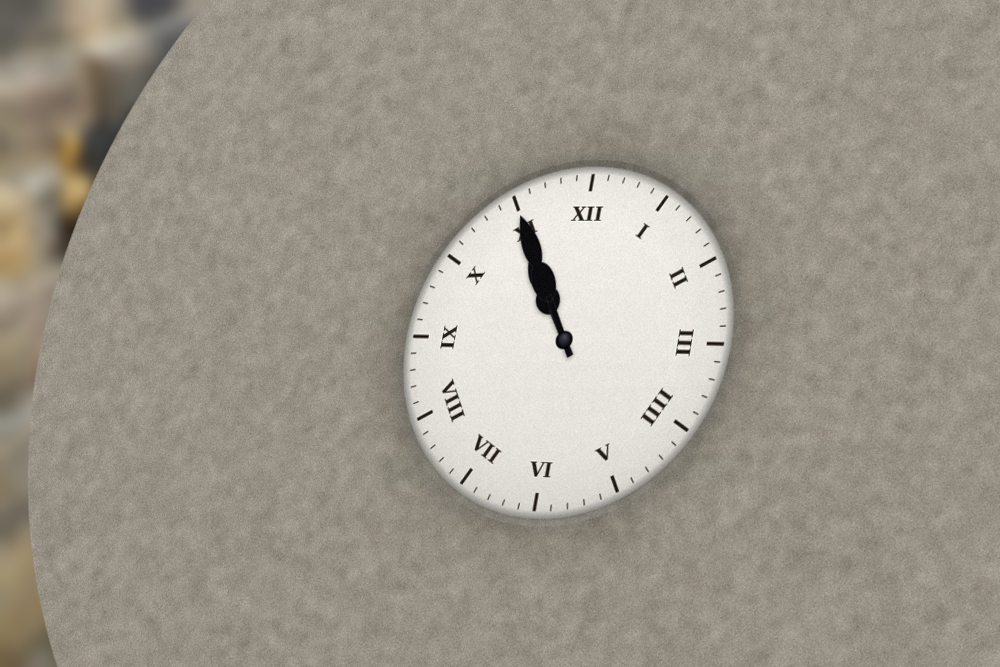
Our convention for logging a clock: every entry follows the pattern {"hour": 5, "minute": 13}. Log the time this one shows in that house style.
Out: {"hour": 10, "minute": 55}
